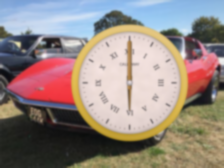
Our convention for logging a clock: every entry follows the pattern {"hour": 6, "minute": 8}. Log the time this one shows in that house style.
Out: {"hour": 6, "minute": 0}
